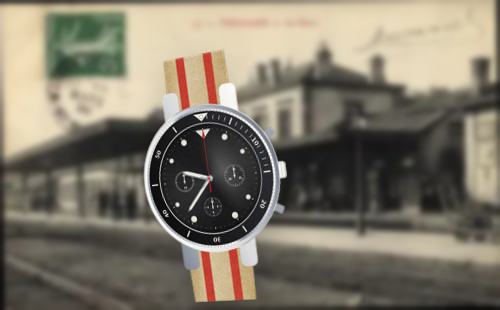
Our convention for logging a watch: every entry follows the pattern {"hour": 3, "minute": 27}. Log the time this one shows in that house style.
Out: {"hour": 9, "minute": 37}
